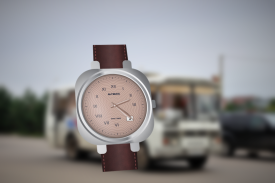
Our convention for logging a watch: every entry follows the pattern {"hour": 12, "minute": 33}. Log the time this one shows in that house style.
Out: {"hour": 2, "minute": 22}
